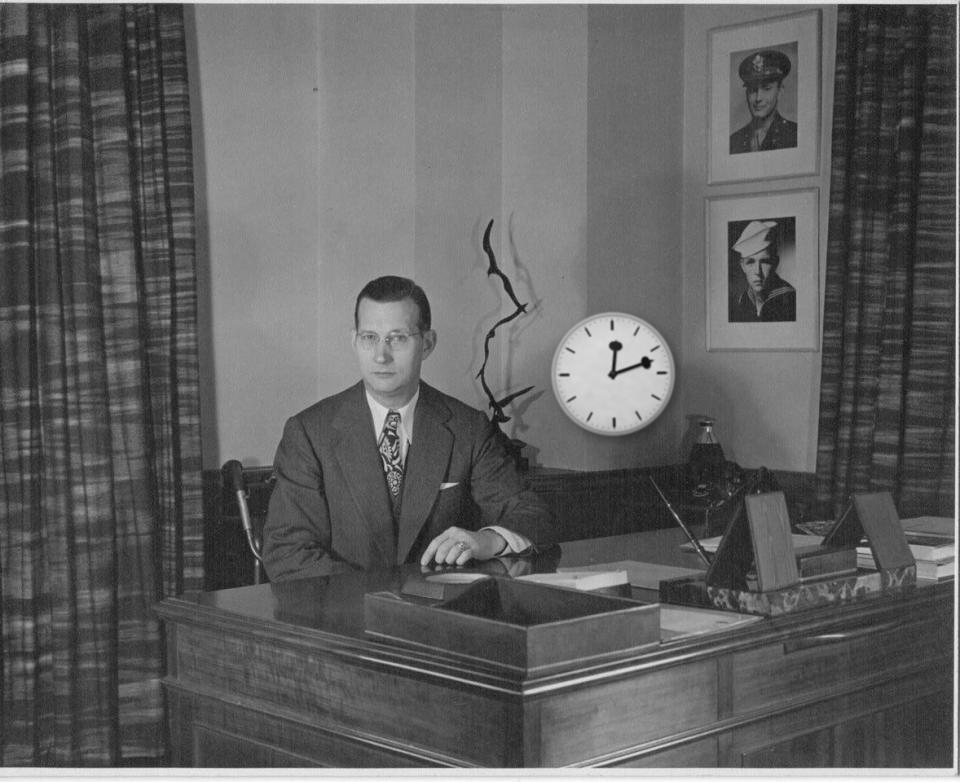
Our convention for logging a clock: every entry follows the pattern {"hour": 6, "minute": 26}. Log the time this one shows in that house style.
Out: {"hour": 12, "minute": 12}
